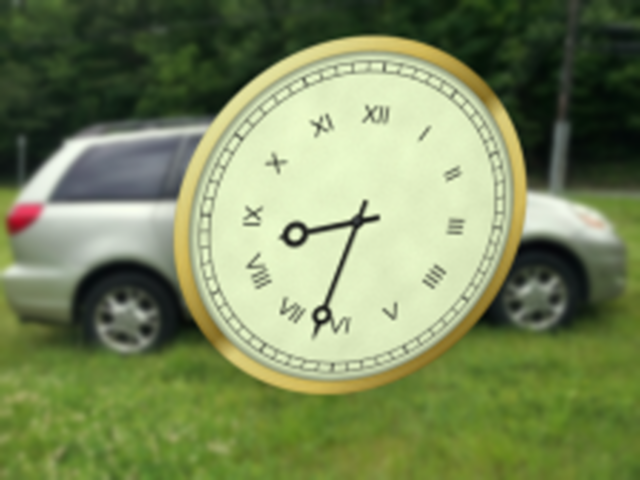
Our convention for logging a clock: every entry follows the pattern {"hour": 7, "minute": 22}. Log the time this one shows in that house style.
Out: {"hour": 8, "minute": 32}
